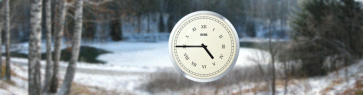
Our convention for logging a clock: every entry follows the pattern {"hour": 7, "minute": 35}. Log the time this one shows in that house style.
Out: {"hour": 4, "minute": 45}
